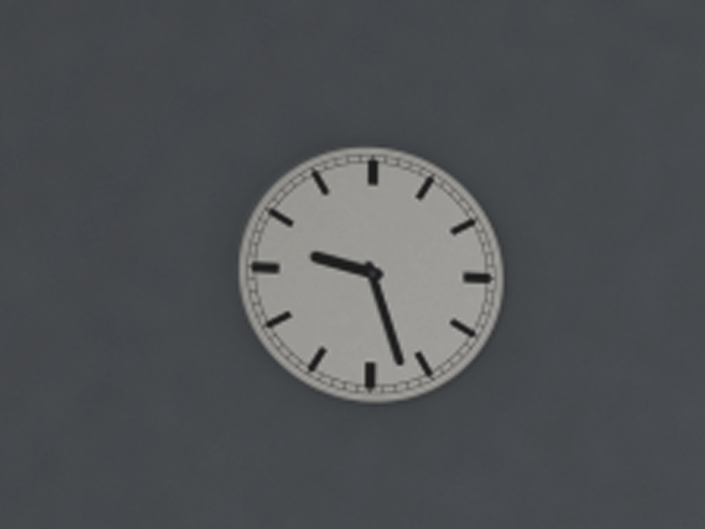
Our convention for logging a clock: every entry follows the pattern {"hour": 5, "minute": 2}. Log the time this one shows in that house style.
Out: {"hour": 9, "minute": 27}
